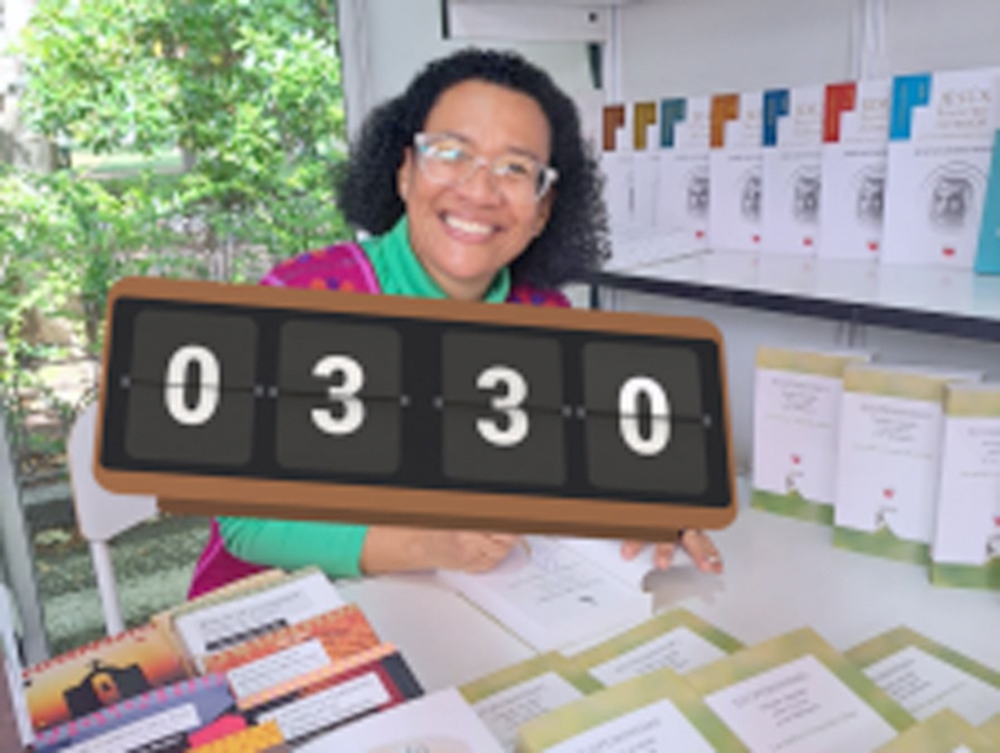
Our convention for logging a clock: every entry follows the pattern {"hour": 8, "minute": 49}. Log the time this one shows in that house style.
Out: {"hour": 3, "minute": 30}
